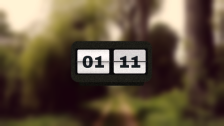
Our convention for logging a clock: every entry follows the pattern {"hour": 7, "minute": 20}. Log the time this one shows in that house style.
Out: {"hour": 1, "minute": 11}
